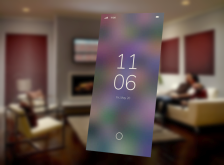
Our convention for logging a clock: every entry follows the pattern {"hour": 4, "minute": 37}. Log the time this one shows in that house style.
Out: {"hour": 11, "minute": 6}
